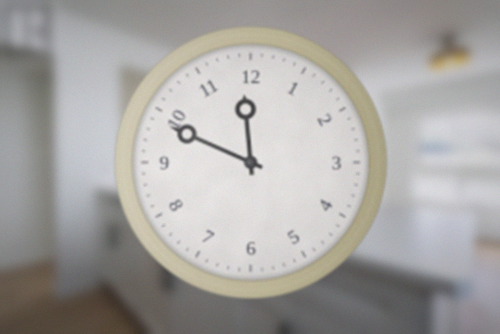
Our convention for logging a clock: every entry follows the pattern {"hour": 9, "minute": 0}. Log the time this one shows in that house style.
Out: {"hour": 11, "minute": 49}
